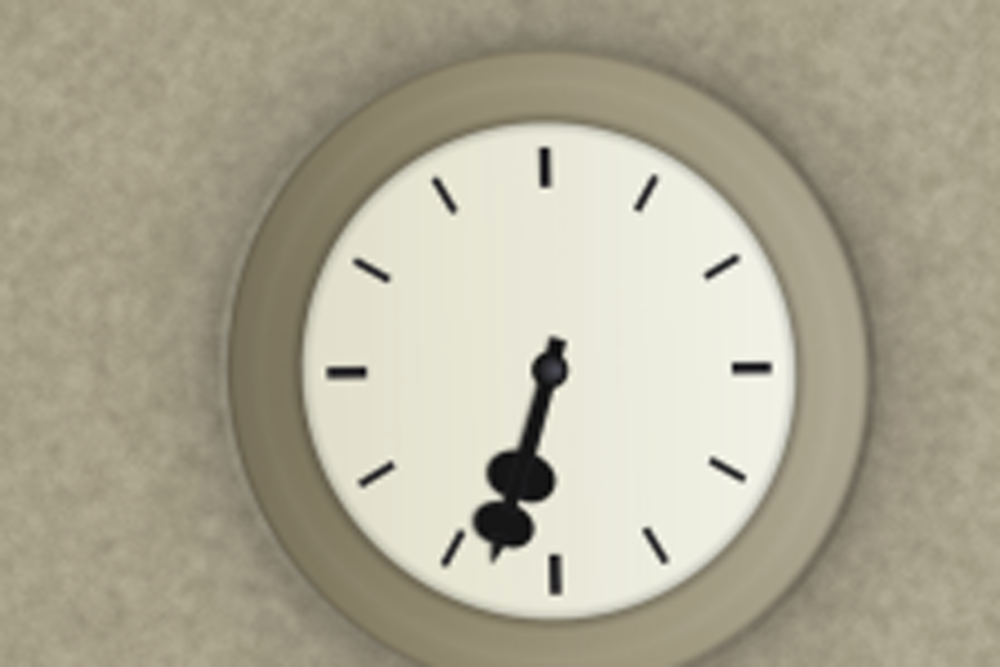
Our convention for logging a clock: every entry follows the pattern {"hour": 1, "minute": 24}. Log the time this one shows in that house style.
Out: {"hour": 6, "minute": 33}
